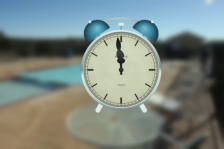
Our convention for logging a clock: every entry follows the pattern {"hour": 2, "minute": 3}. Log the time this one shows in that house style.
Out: {"hour": 11, "minute": 59}
